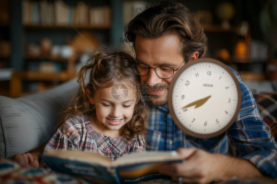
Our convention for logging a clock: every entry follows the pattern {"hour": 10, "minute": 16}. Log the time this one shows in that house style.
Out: {"hour": 7, "minute": 41}
